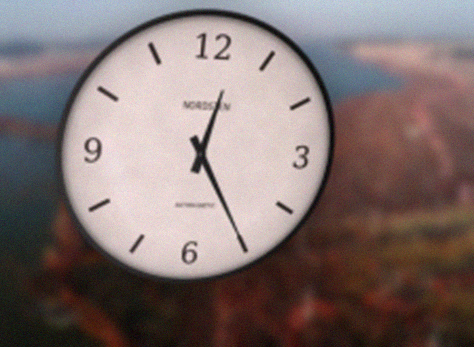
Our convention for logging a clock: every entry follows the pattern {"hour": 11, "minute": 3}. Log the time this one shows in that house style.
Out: {"hour": 12, "minute": 25}
